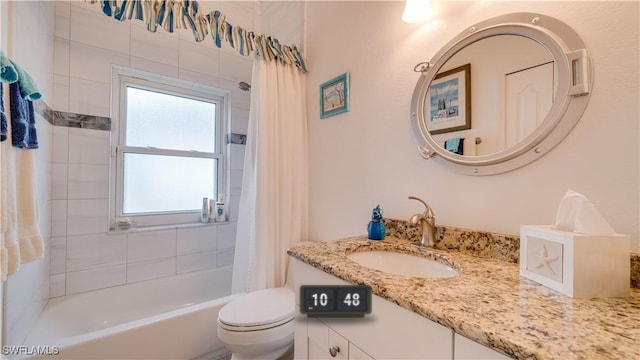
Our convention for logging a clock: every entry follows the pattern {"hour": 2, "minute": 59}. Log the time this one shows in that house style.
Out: {"hour": 10, "minute": 48}
